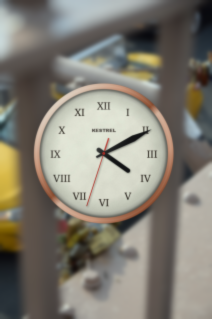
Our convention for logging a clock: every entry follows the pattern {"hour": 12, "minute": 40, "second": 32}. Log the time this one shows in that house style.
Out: {"hour": 4, "minute": 10, "second": 33}
